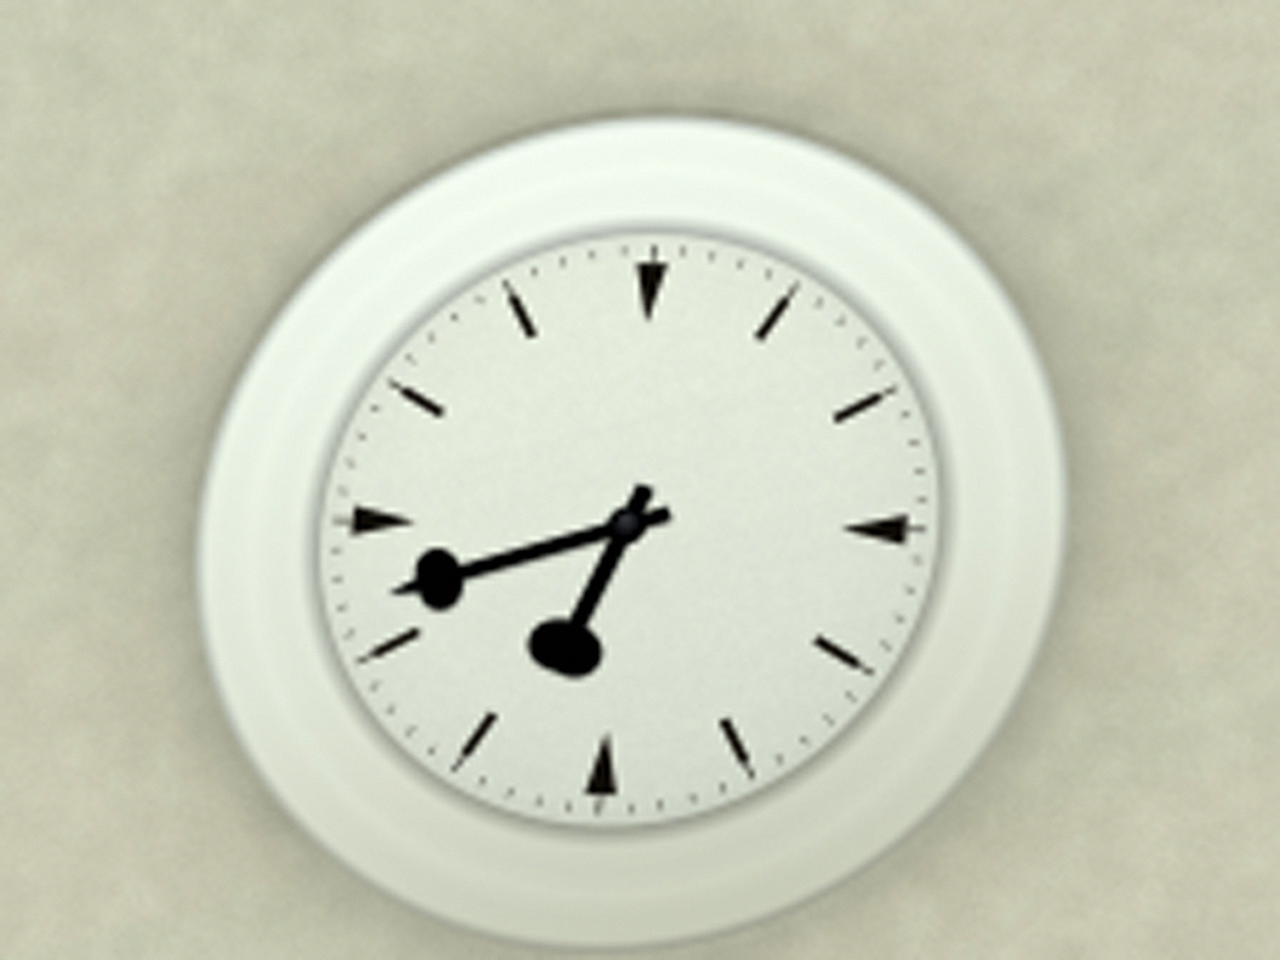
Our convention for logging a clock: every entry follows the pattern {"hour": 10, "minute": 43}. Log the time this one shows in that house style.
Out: {"hour": 6, "minute": 42}
